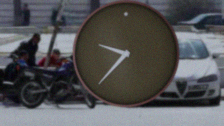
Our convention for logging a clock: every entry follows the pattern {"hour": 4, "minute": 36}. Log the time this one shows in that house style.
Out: {"hour": 9, "minute": 37}
